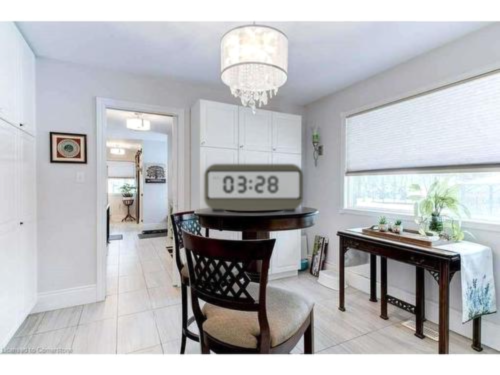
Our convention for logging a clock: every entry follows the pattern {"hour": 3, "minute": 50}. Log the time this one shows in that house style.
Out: {"hour": 3, "minute": 28}
